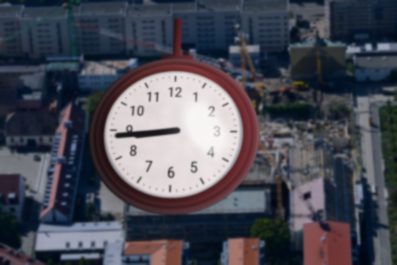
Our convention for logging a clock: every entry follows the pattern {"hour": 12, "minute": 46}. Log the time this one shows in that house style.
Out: {"hour": 8, "minute": 44}
